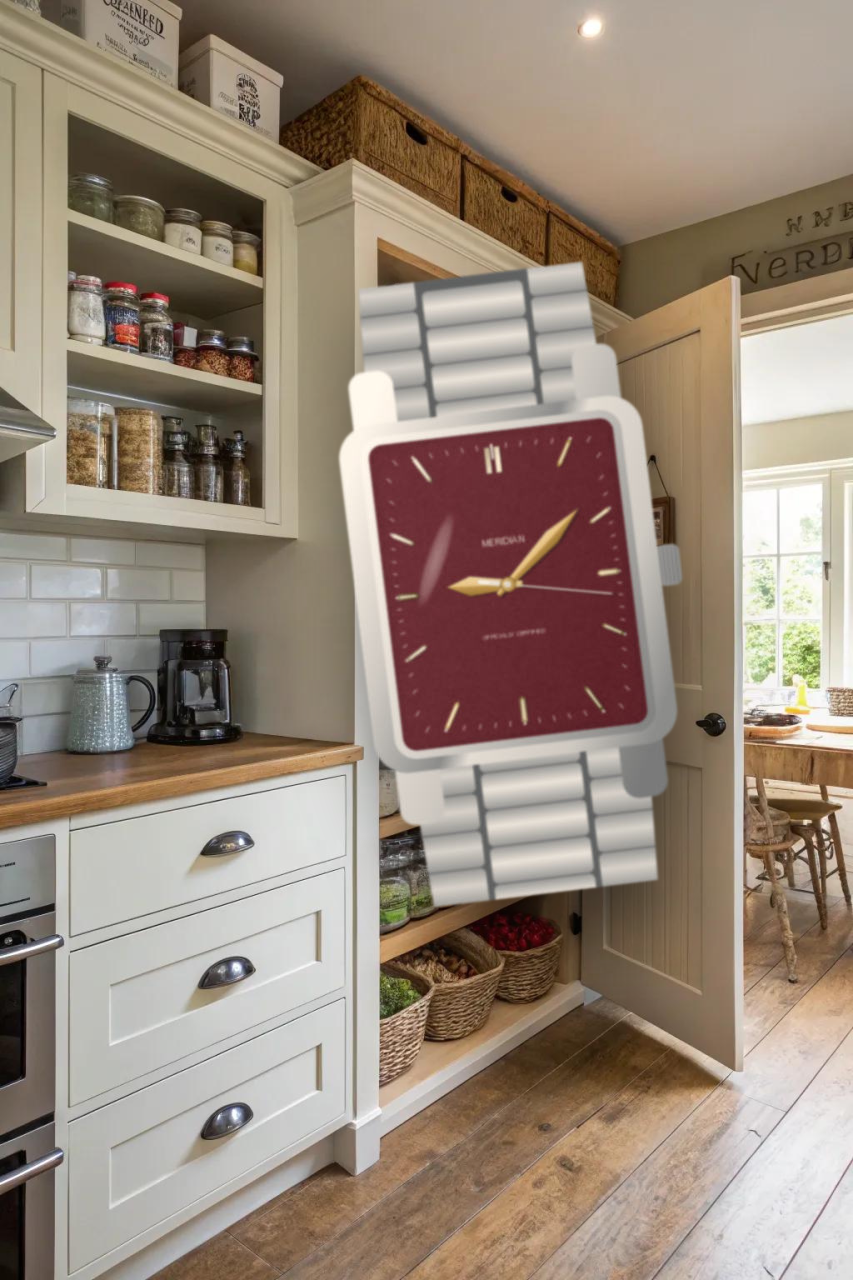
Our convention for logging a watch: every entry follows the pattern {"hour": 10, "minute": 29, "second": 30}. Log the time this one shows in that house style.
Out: {"hour": 9, "minute": 8, "second": 17}
